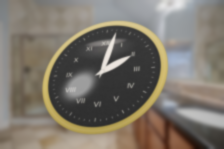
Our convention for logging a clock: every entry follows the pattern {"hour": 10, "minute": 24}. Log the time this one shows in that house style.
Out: {"hour": 2, "minute": 2}
